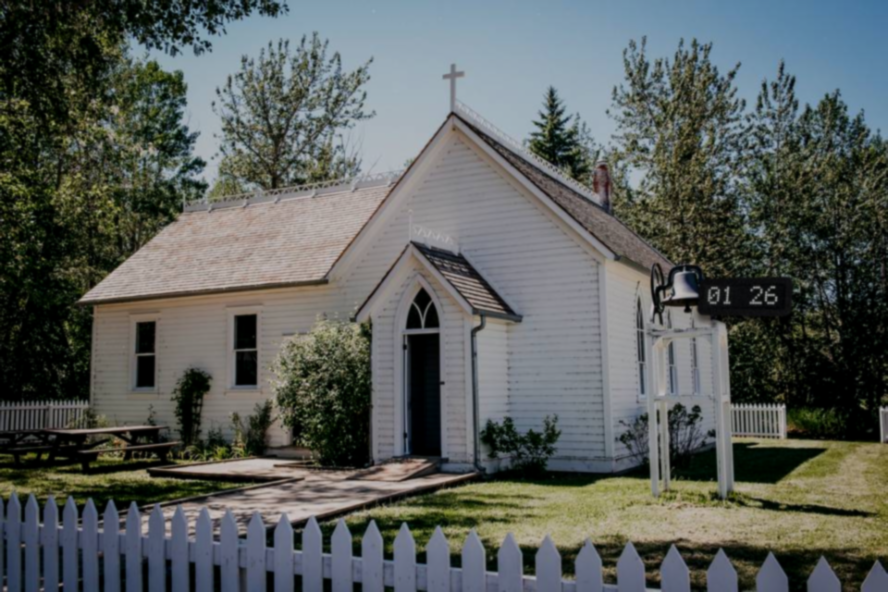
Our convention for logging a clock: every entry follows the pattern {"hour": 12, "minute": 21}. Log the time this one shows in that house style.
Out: {"hour": 1, "minute": 26}
